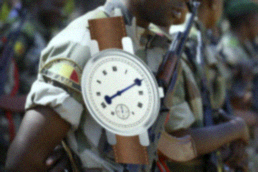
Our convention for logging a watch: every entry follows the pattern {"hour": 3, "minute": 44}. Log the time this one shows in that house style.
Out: {"hour": 8, "minute": 11}
